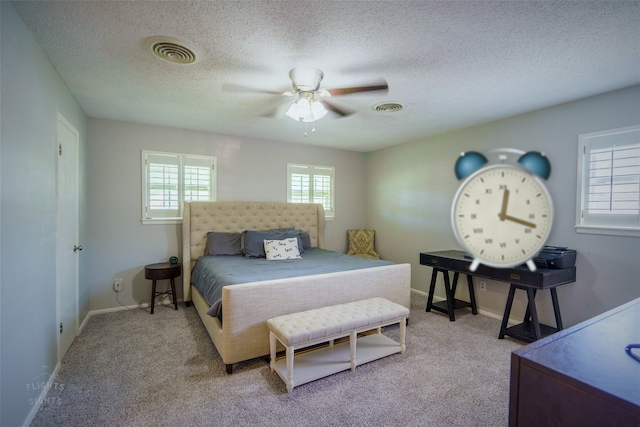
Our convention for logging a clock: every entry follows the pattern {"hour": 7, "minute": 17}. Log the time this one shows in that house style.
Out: {"hour": 12, "minute": 18}
